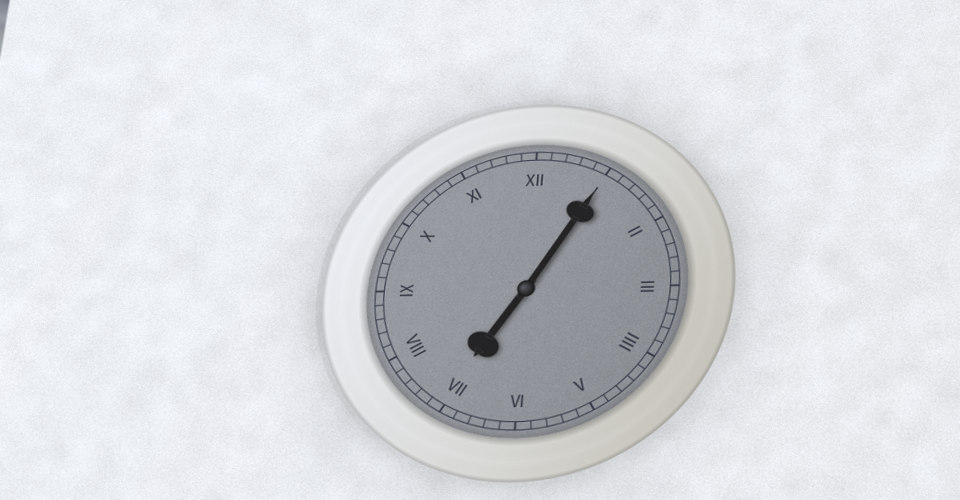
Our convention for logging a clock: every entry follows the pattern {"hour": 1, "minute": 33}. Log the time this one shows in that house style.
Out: {"hour": 7, "minute": 5}
